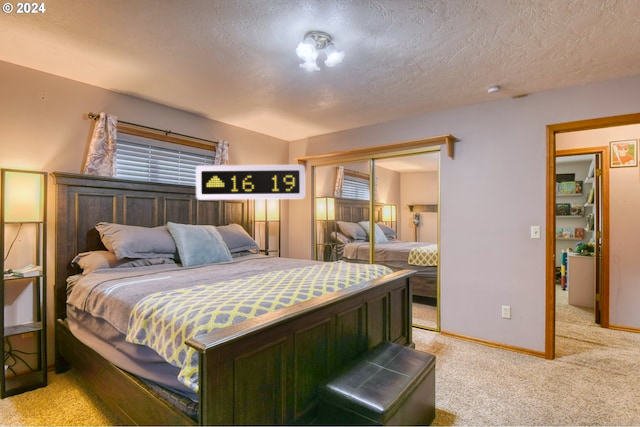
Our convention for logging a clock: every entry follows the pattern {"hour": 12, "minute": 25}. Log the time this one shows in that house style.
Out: {"hour": 16, "minute": 19}
